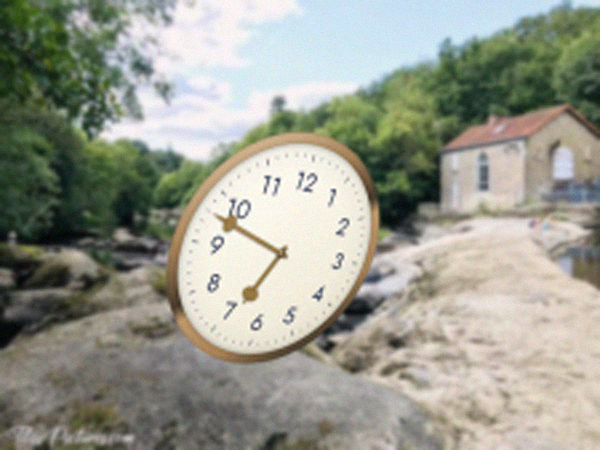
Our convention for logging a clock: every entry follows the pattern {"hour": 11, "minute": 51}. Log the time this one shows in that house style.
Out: {"hour": 6, "minute": 48}
